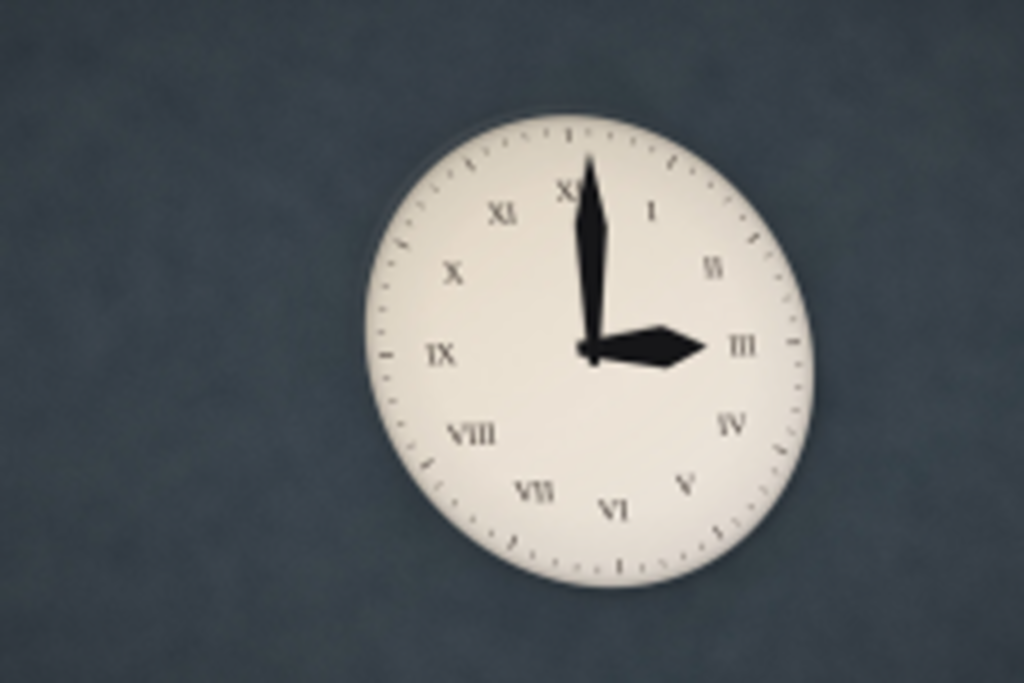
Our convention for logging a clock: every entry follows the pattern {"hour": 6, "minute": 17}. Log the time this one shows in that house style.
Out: {"hour": 3, "minute": 1}
